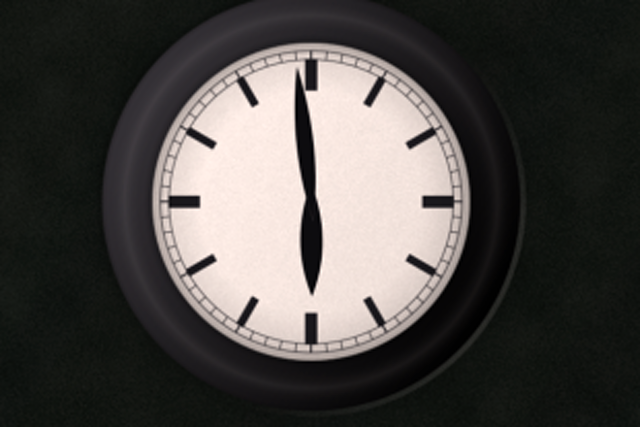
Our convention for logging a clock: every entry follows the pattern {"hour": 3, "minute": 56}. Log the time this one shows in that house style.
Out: {"hour": 5, "minute": 59}
